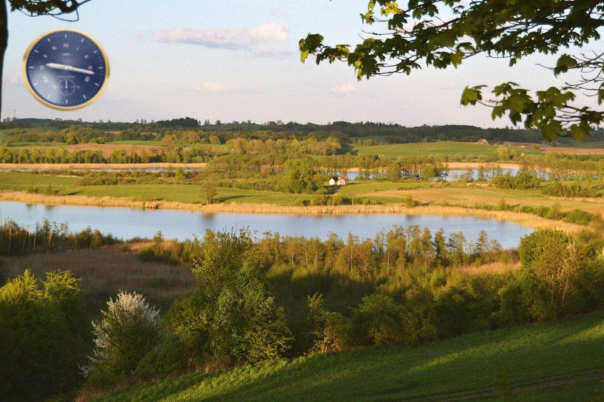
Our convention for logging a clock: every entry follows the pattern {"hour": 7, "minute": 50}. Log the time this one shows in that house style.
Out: {"hour": 9, "minute": 17}
